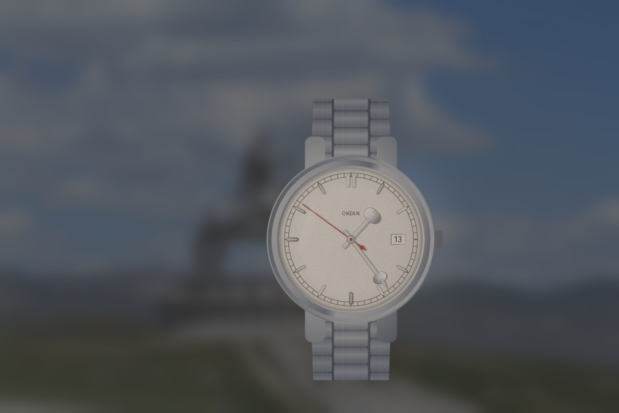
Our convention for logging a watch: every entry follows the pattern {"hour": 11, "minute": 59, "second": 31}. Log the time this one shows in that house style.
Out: {"hour": 1, "minute": 23, "second": 51}
